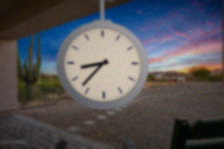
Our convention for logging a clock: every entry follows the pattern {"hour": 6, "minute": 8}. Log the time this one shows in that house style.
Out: {"hour": 8, "minute": 37}
